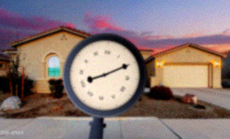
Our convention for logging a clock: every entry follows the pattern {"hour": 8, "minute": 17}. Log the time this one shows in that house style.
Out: {"hour": 8, "minute": 10}
